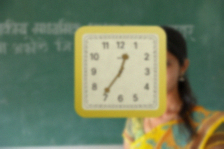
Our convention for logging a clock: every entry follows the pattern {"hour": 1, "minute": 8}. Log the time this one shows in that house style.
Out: {"hour": 12, "minute": 36}
